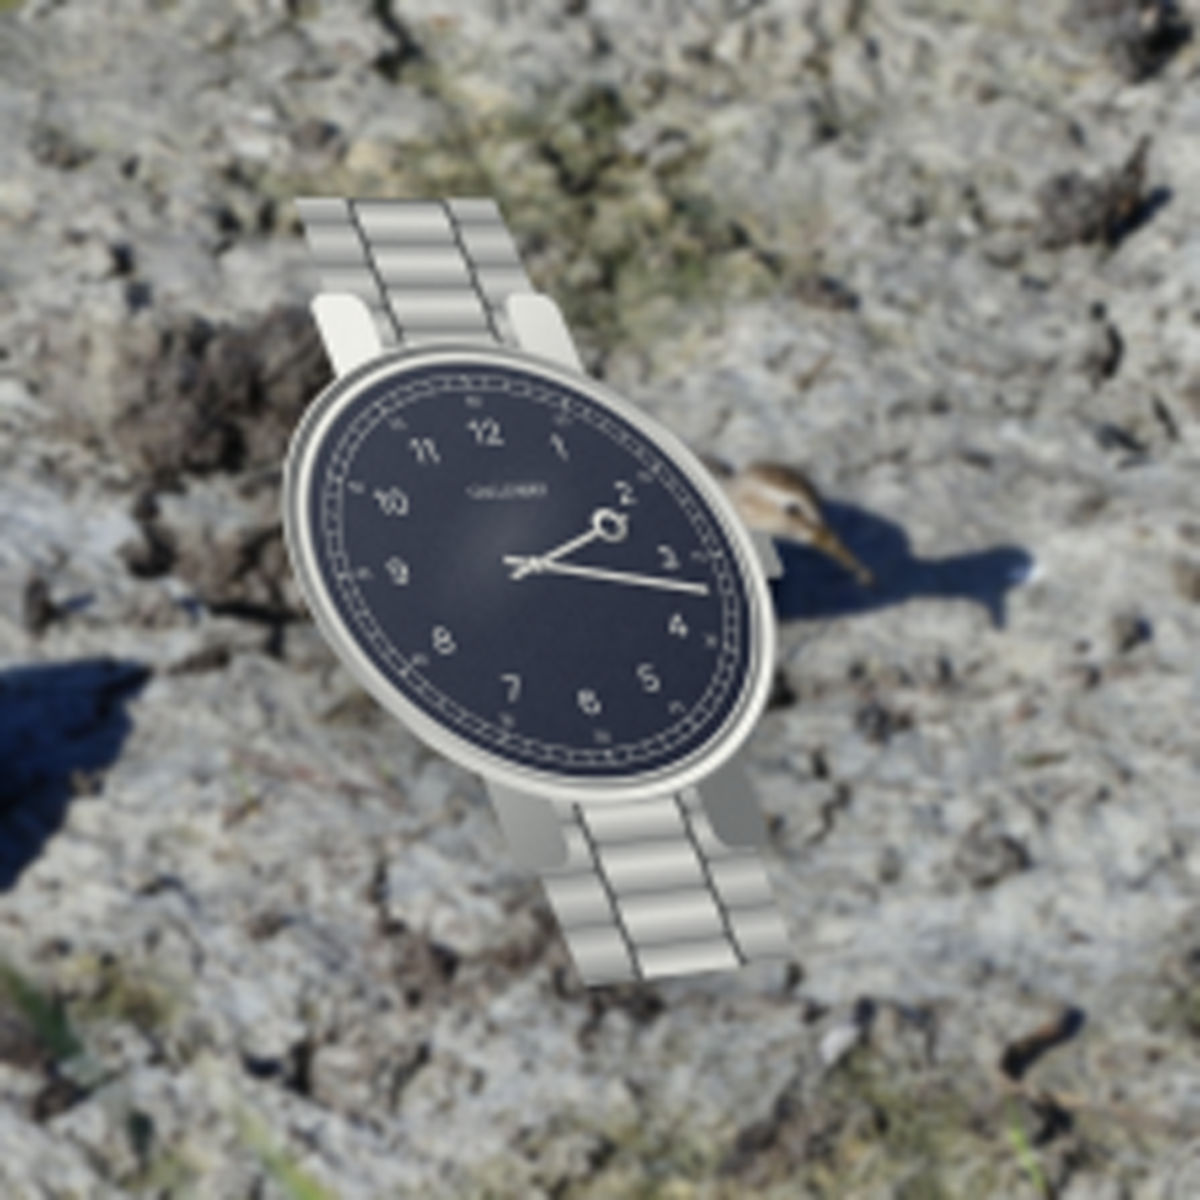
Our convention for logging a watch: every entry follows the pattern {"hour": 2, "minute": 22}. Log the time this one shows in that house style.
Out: {"hour": 2, "minute": 17}
